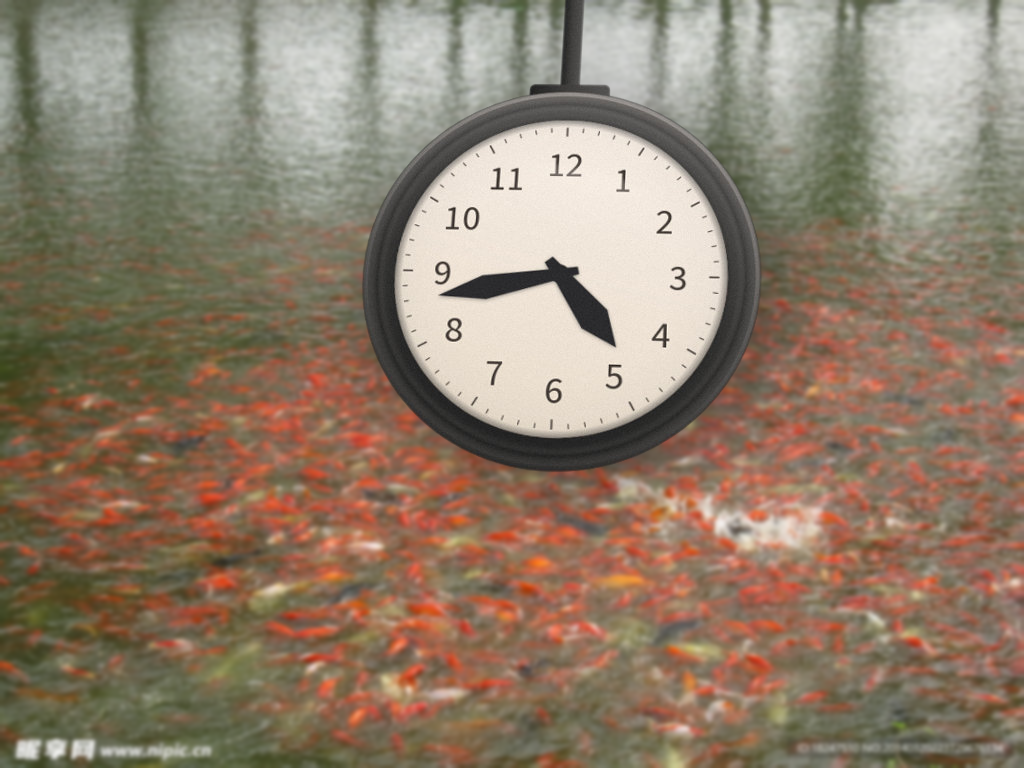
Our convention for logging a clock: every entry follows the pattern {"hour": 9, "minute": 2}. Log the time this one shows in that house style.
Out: {"hour": 4, "minute": 43}
